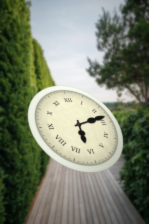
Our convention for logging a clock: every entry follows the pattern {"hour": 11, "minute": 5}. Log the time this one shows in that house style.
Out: {"hour": 6, "minute": 13}
